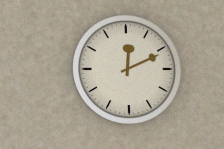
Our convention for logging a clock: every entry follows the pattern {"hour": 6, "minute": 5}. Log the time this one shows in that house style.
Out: {"hour": 12, "minute": 11}
